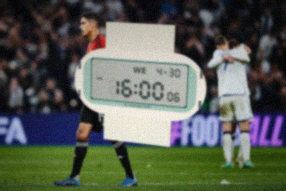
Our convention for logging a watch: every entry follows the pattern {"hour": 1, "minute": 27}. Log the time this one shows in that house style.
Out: {"hour": 16, "minute": 0}
